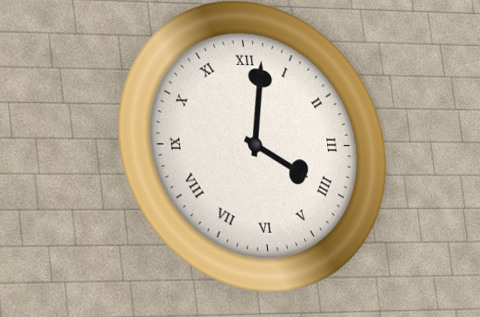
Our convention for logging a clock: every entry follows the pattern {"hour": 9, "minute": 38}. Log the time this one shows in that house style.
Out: {"hour": 4, "minute": 2}
